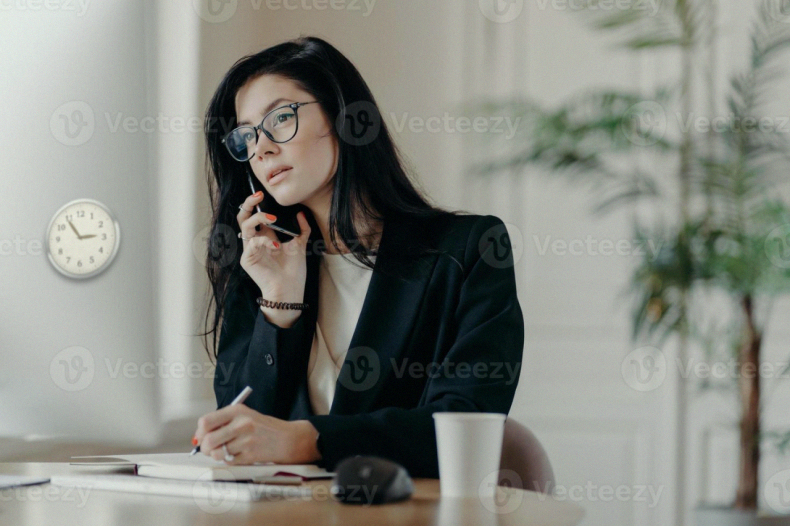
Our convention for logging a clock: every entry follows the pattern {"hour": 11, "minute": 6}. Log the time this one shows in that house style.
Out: {"hour": 2, "minute": 54}
